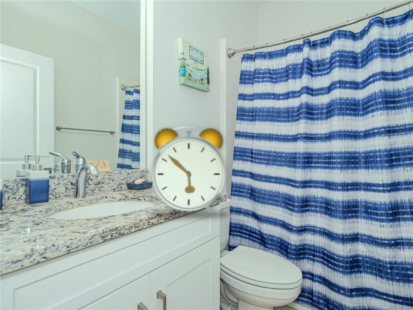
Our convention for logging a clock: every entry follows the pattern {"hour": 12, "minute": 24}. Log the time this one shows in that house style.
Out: {"hour": 5, "minute": 52}
